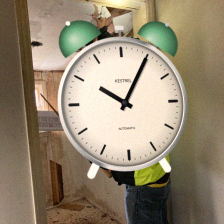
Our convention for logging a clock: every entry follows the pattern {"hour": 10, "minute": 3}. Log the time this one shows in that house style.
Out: {"hour": 10, "minute": 5}
